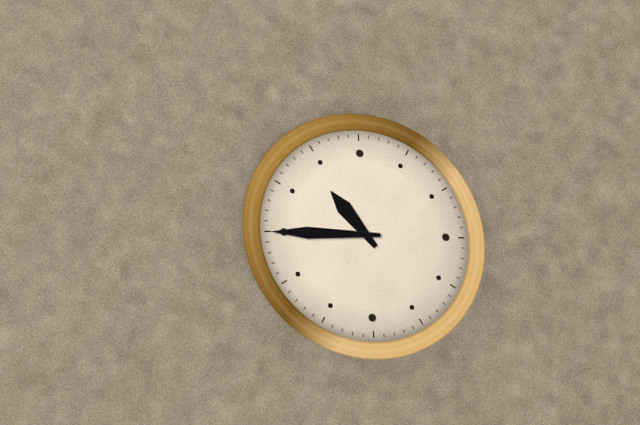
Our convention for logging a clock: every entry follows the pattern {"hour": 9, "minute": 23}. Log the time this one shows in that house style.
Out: {"hour": 10, "minute": 45}
